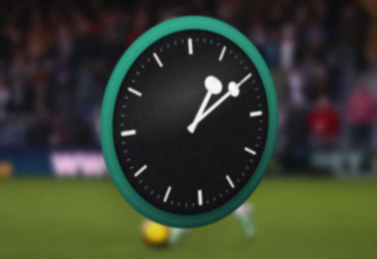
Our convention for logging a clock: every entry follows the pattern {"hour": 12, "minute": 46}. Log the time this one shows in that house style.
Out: {"hour": 1, "minute": 10}
